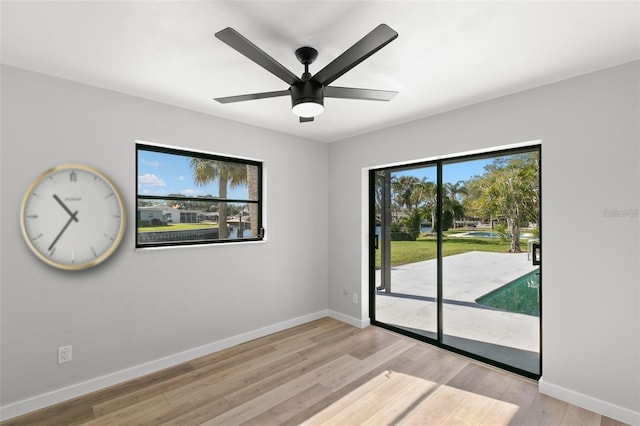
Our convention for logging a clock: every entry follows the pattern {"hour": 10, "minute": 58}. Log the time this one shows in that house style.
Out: {"hour": 10, "minute": 36}
